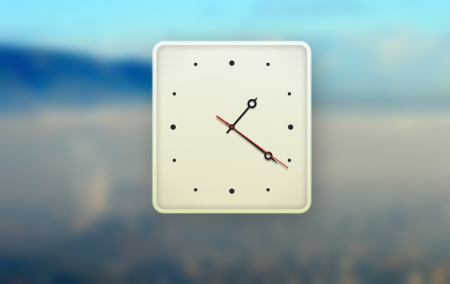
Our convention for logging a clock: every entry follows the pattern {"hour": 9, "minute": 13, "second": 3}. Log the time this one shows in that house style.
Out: {"hour": 1, "minute": 21, "second": 21}
